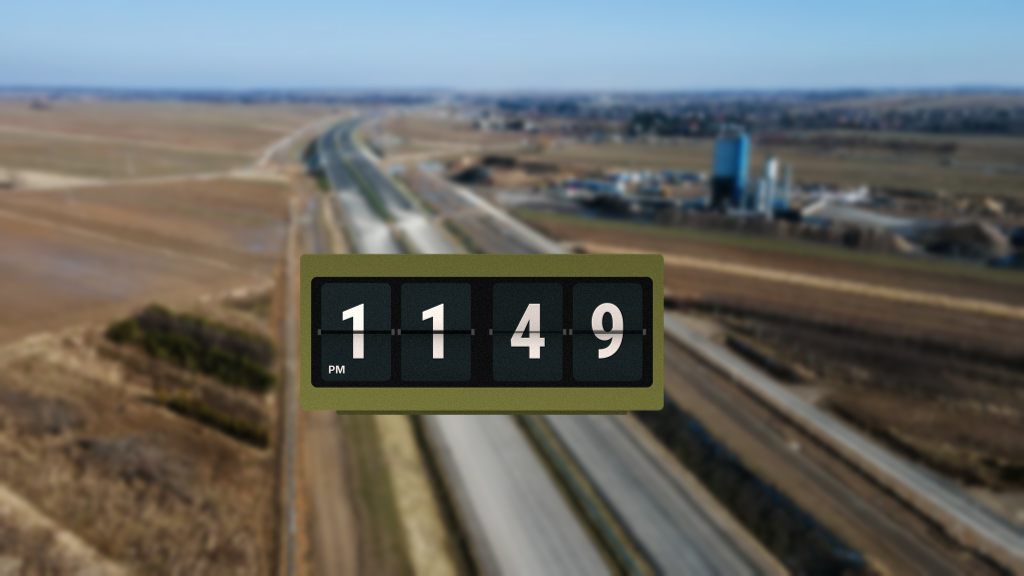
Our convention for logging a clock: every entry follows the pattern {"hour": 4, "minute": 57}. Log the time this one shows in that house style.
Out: {"hour": 11, "minute": 49}
